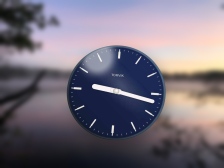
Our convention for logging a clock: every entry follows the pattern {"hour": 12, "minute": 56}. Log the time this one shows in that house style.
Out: {"hour": 9, "minute": 17}
